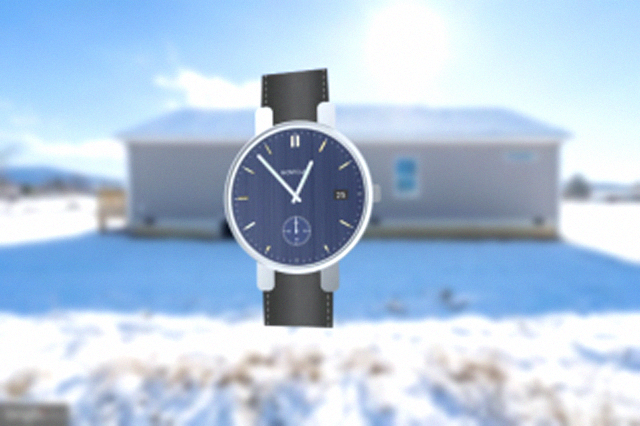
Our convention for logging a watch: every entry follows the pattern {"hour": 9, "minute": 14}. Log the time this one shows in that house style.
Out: {"hour": 12, "minute": 53}
